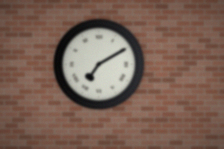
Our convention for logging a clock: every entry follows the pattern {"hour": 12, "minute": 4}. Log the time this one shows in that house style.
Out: {"hour": 7, "minute": 10}
